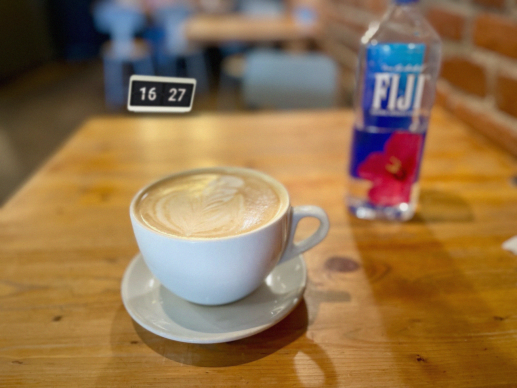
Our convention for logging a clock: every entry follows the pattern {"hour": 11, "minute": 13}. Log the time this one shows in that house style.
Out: {"hour": 16, "minute": 27}
